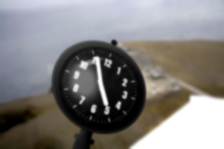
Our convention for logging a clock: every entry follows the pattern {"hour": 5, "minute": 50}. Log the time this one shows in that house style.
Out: {"hour": 4, "minute": 56}
